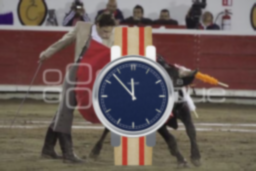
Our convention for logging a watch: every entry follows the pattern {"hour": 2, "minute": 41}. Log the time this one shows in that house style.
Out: {"hour": 11, "minute": 53}
